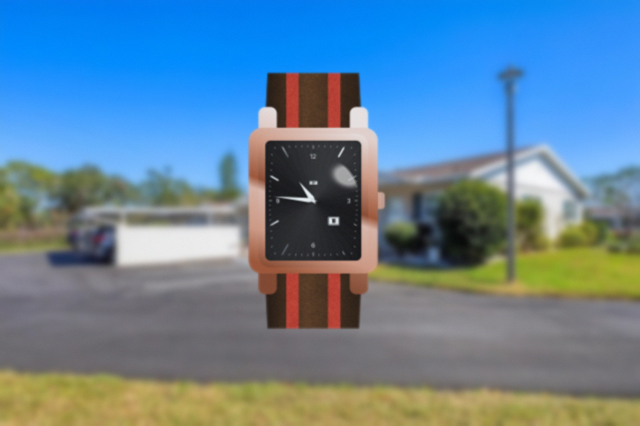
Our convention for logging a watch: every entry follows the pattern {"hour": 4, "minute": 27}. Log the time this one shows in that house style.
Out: {"hour": 10, "minute": 46}
